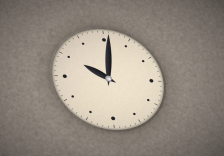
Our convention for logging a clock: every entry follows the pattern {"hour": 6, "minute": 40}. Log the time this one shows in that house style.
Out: {"hour": 10, "minute": 1}
